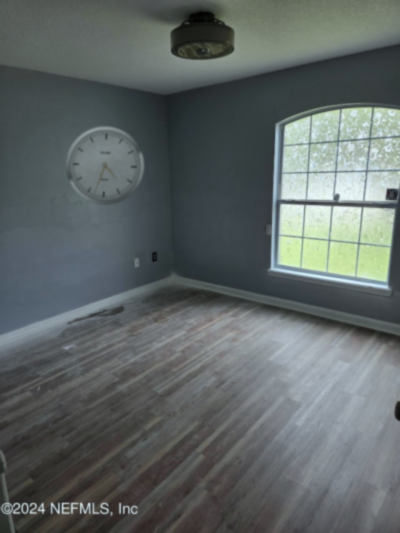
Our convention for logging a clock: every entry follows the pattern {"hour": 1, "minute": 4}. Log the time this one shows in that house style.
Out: {"hour": 4, "minute": 33}
